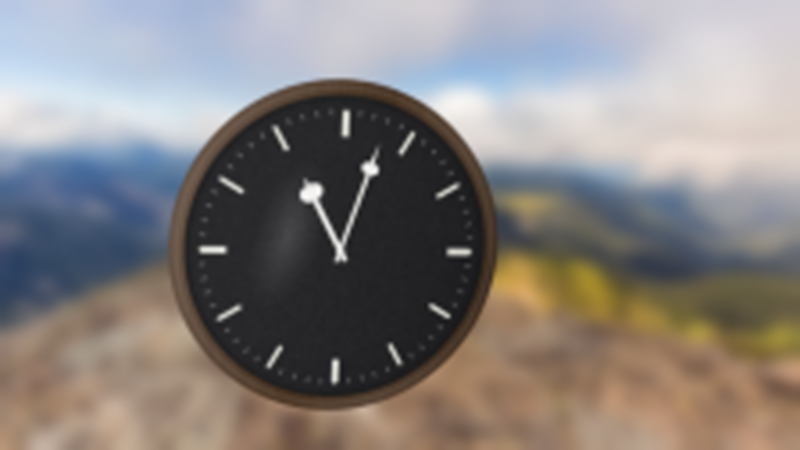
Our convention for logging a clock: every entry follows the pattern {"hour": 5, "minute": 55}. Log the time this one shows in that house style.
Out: {"hour": 11, "minute": 3}
